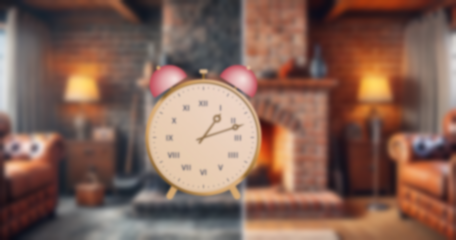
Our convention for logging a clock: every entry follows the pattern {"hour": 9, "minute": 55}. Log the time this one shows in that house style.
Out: {"hour": 1, "minute": 12}
